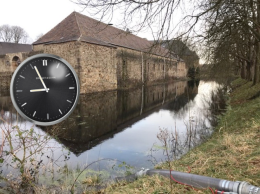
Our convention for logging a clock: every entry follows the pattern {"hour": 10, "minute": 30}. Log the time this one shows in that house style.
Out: {"hour": 8, "minute": 56}
